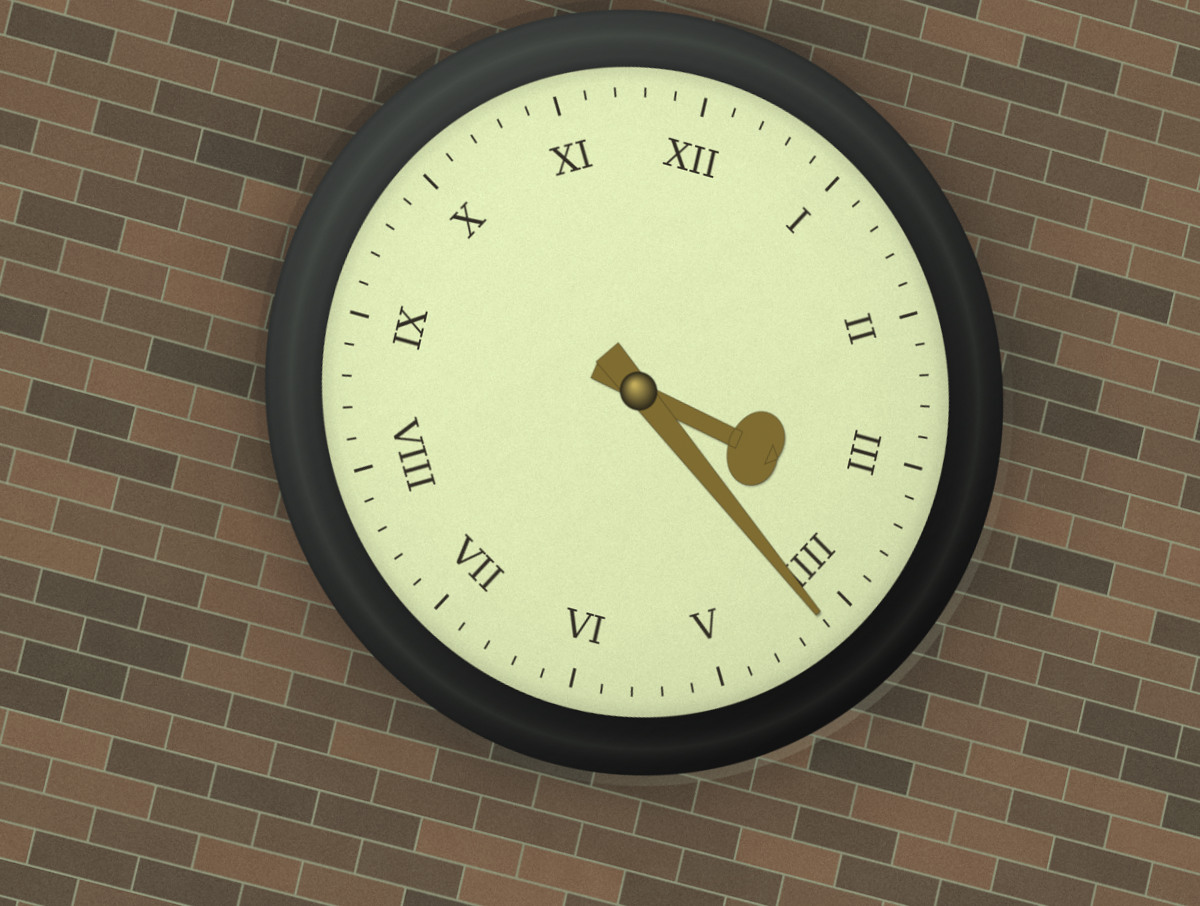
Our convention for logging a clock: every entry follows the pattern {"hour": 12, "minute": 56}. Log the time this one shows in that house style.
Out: {"hour": 3, "minute": 21}
